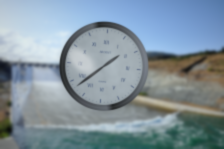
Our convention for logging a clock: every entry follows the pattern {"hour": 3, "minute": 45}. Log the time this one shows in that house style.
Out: {"hour": 1, "minute": 38}
